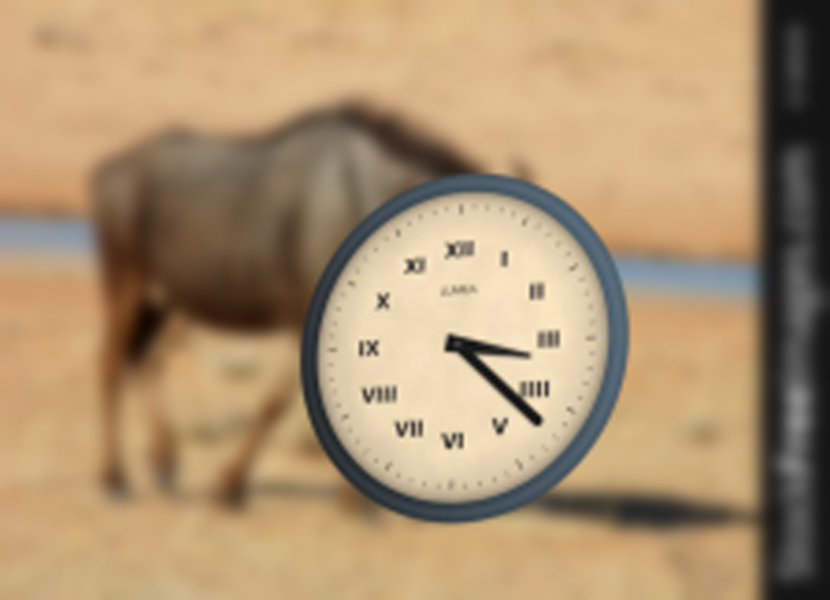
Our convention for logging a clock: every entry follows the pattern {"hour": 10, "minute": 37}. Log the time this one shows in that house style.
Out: {"hour": 3, "minute": 22}
